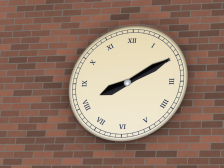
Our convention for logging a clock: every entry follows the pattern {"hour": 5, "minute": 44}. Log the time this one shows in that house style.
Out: {"hour": 8, "minute": 10}
